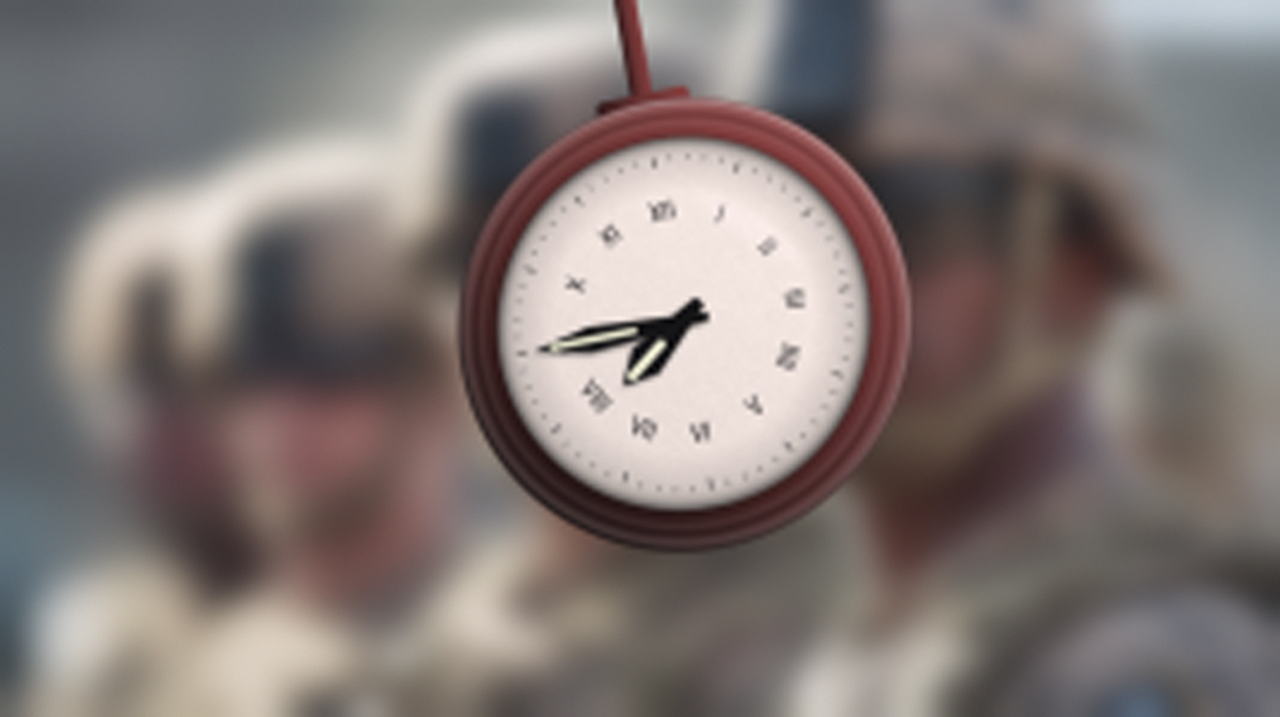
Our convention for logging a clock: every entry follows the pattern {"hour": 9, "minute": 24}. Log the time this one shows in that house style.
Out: {"hour": 7, "minute": 45}
